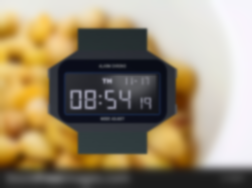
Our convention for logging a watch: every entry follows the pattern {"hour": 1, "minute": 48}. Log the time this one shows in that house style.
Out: {"hour": 8, "minute": 54}
